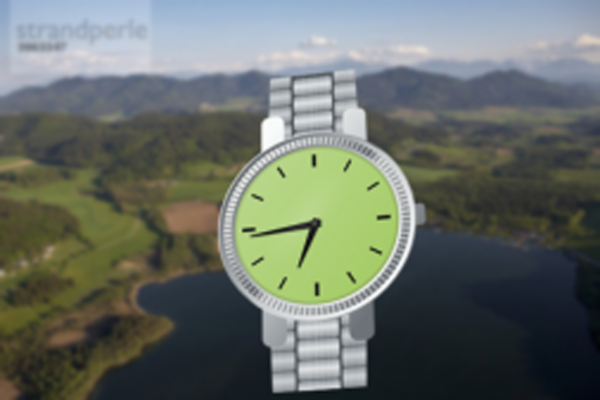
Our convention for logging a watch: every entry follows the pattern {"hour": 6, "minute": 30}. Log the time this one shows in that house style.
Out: {"hour": 6, "minute": 44}
